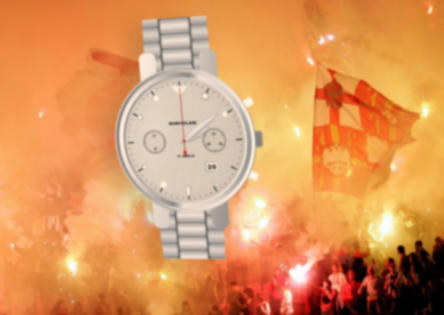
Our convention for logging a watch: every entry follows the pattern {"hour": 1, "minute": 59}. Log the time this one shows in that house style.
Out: {"hour": 2, "minute": 9}
